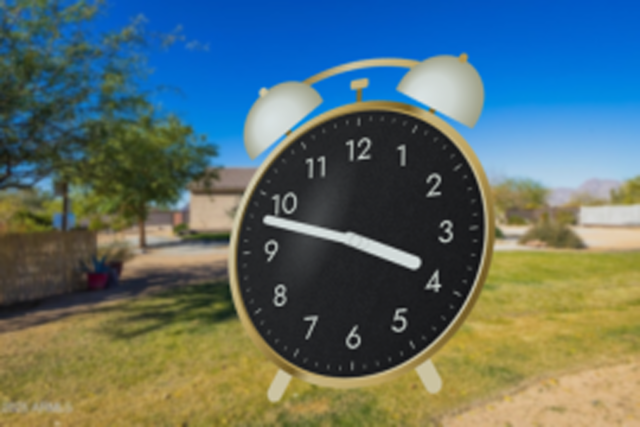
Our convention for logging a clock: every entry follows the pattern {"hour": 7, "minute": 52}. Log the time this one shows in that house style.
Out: {"hour": 3, "minute": 48}
